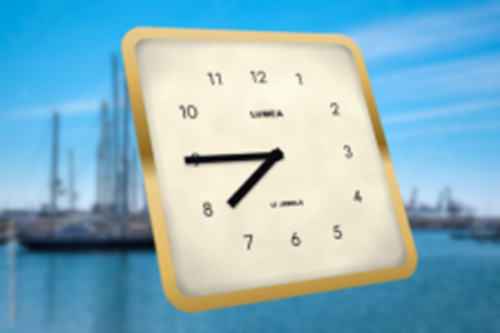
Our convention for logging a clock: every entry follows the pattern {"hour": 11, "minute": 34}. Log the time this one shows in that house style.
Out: {"hour": 7, "minute": 45}
